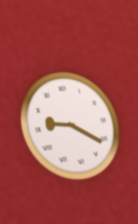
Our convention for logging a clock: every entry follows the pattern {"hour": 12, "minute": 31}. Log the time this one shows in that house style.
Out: {"hour": 9, "minute": 21}
